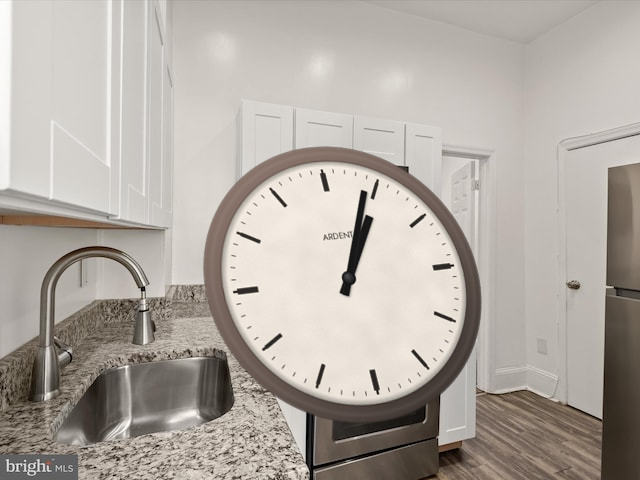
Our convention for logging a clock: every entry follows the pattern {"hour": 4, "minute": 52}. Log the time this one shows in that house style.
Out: {"hour": 1, "minute": 4}
